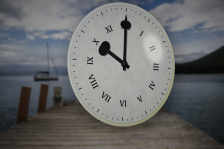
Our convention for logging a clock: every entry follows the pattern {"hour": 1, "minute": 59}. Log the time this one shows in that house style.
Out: {"hour": 10, "minute": 0}
